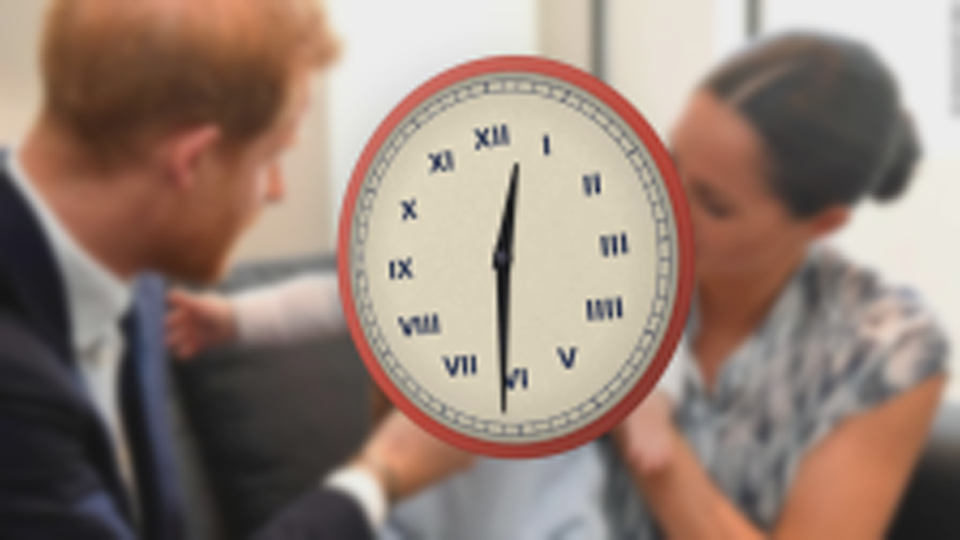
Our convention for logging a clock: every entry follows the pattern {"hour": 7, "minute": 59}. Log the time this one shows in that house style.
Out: {"hour": 12, "minute": 31}
